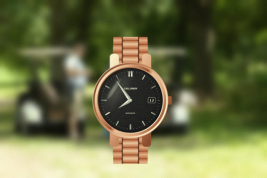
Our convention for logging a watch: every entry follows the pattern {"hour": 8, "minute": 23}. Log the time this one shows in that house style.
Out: {"hour": 7, "minute": 54}
